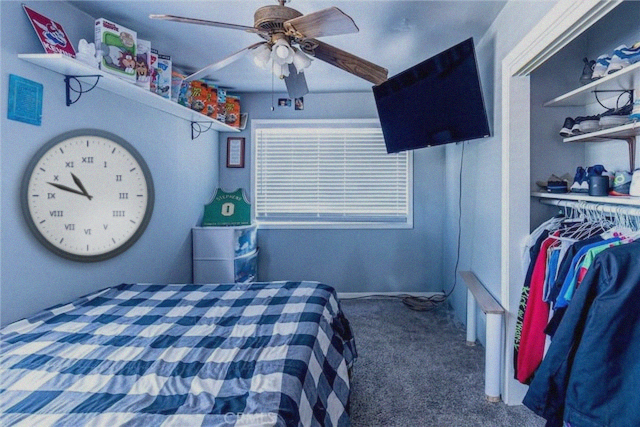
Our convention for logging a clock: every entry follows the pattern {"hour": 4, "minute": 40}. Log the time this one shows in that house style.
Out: {"hour": 10, "minute": 48}
